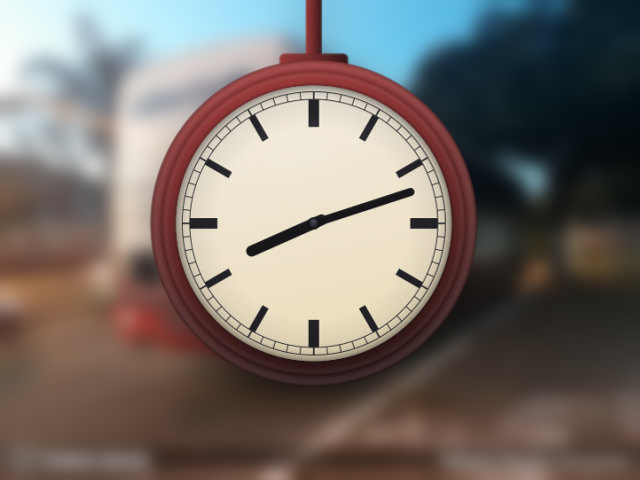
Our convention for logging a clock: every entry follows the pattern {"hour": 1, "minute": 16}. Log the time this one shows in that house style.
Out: {"hour": 8, "minute": 12}
